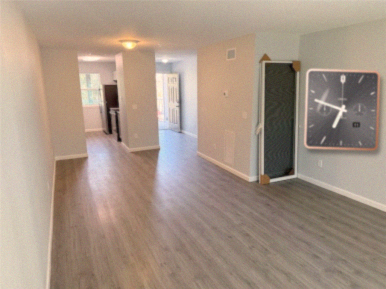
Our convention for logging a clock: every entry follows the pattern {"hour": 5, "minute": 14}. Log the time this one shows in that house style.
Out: {"hour": 6, "minute": 48}
